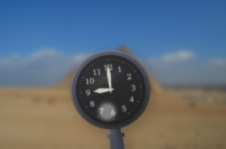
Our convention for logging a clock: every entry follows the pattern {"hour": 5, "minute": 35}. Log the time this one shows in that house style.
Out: {"hour": 9, "minute": 0}
